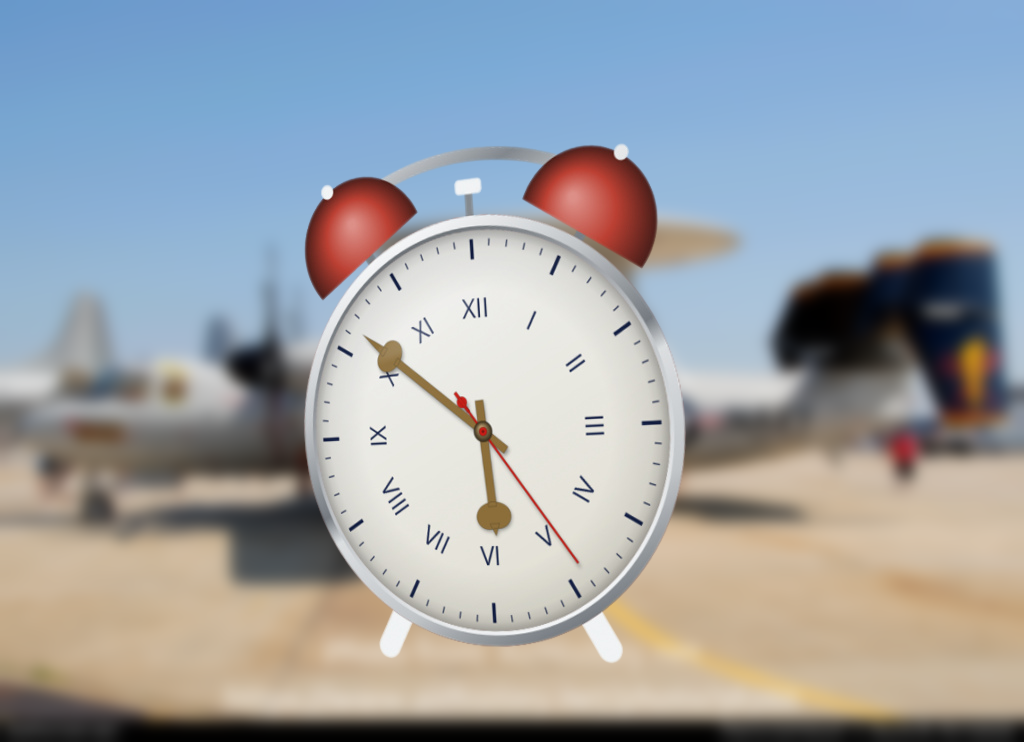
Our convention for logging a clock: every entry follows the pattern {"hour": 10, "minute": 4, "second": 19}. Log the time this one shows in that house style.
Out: {"hour": 5, "minute": 51, "second": 24}
